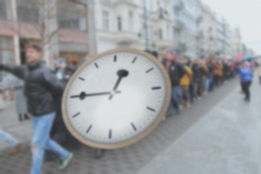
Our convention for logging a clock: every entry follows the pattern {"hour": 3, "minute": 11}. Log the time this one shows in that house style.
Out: {"hour": 12, "minute": 45}
